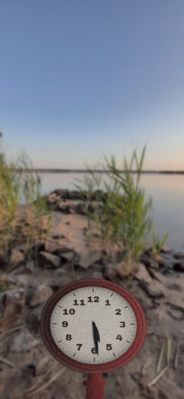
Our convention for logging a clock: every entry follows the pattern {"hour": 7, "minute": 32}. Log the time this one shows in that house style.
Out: {"hour": 5, "minute": 29}
